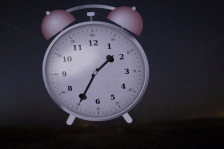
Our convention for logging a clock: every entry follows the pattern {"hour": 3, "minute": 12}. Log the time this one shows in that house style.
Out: {"hour": 1, "minute": 35}
